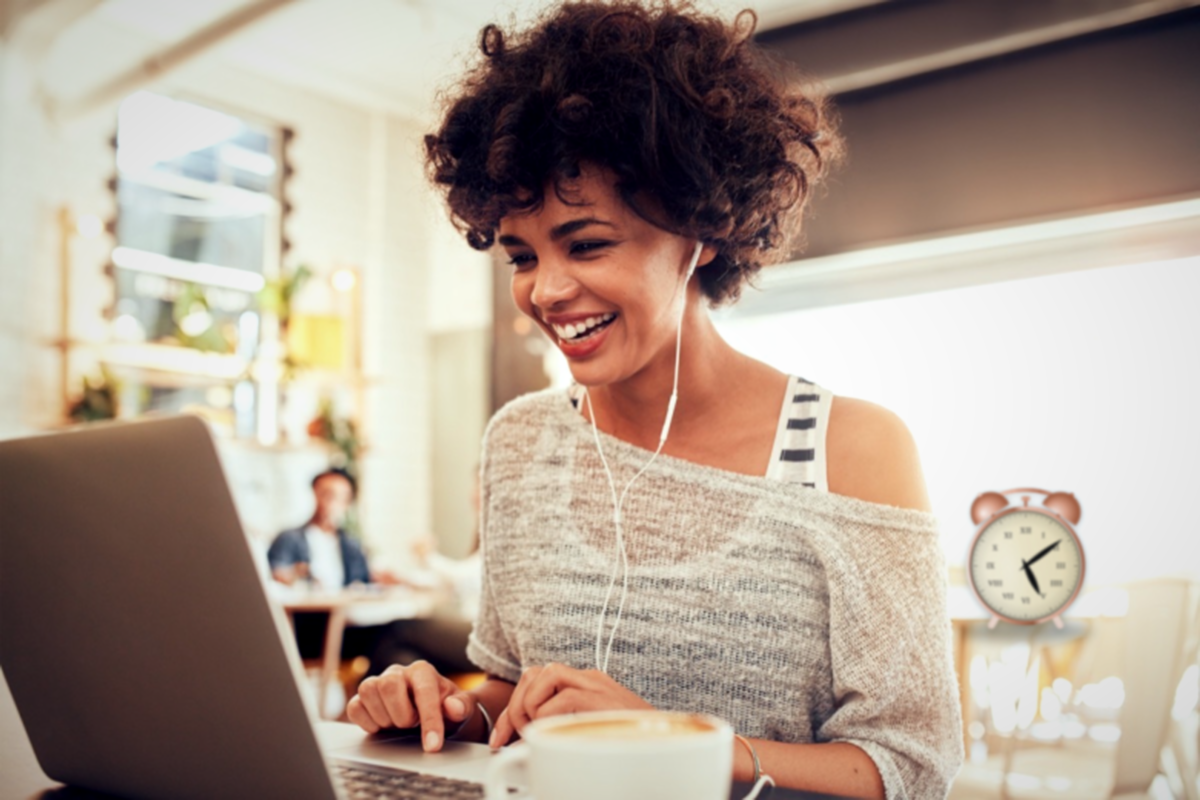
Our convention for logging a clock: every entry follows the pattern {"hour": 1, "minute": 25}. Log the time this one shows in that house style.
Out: {"hour": 5, "minute": 9}
